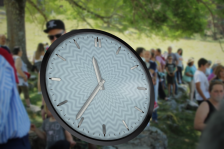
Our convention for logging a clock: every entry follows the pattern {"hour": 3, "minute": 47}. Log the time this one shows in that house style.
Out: {"hour": 11, "minute": 36}
